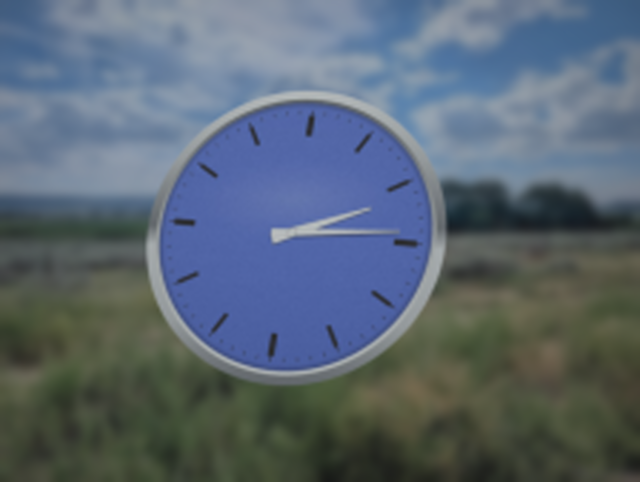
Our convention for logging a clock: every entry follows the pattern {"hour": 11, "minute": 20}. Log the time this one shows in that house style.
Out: {"hour": 2, "minute": 14}
